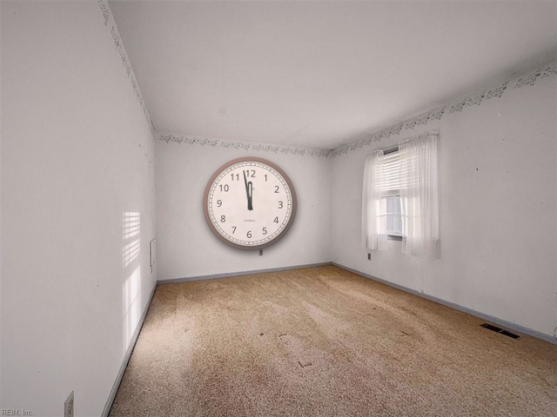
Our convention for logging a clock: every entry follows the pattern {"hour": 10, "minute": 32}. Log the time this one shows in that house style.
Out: {"hour": 11, "minute": 58}
